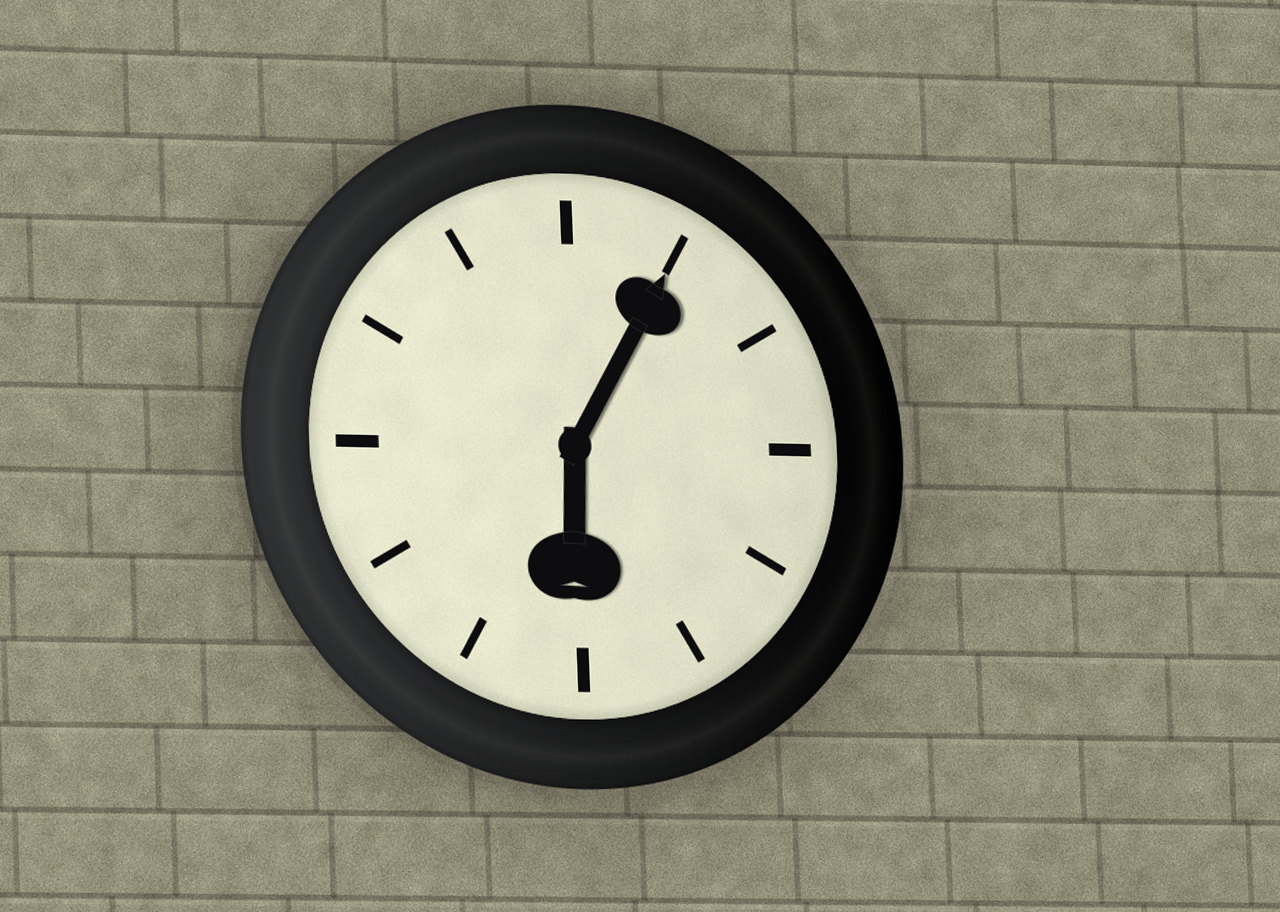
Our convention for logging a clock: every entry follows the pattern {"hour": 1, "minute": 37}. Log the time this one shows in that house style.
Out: {"hour": 6, "minute": 5}
